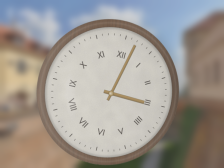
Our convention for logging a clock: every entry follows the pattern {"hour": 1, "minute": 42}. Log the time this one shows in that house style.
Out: {"hour": 3, "minute": 2}
